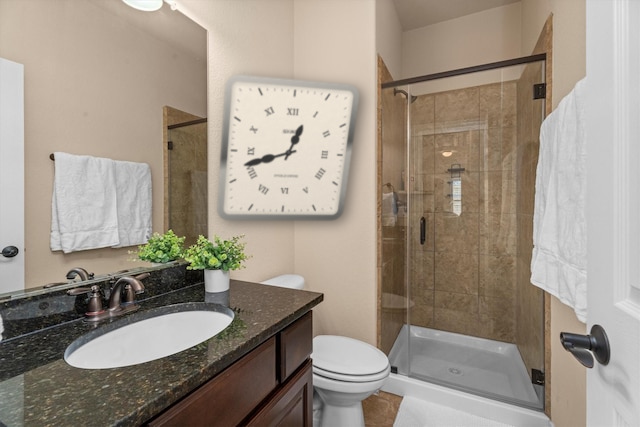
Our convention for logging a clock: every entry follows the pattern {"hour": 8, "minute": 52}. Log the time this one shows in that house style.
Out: {"hour": 12, "minute": 42}
